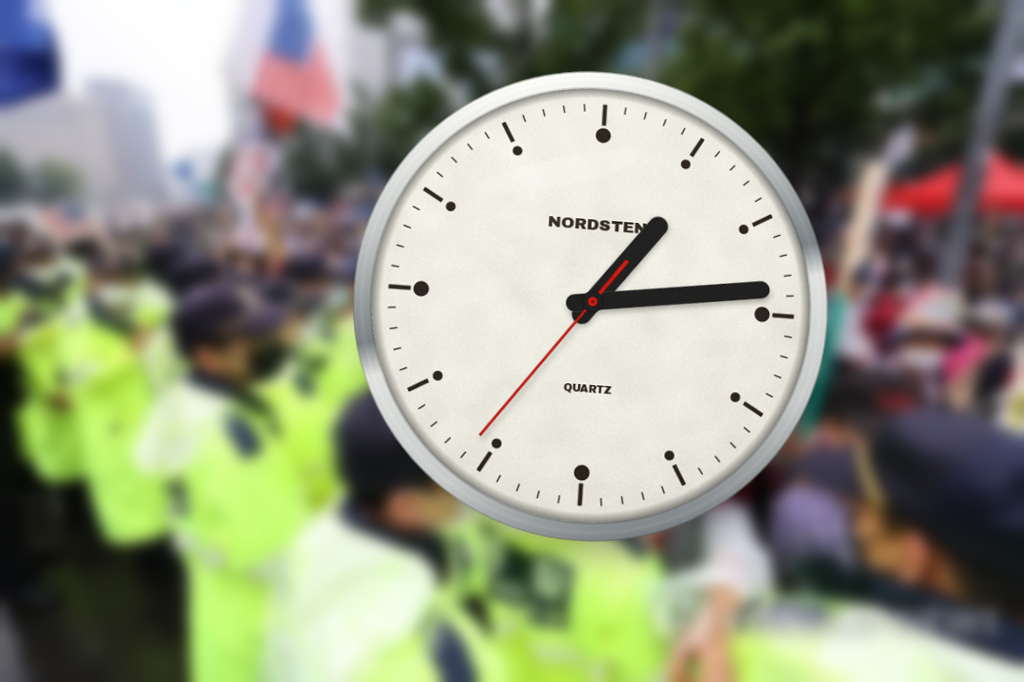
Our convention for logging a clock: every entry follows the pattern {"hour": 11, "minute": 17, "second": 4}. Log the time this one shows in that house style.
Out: {"hour": 1, "minute": 13, "second": 36}
